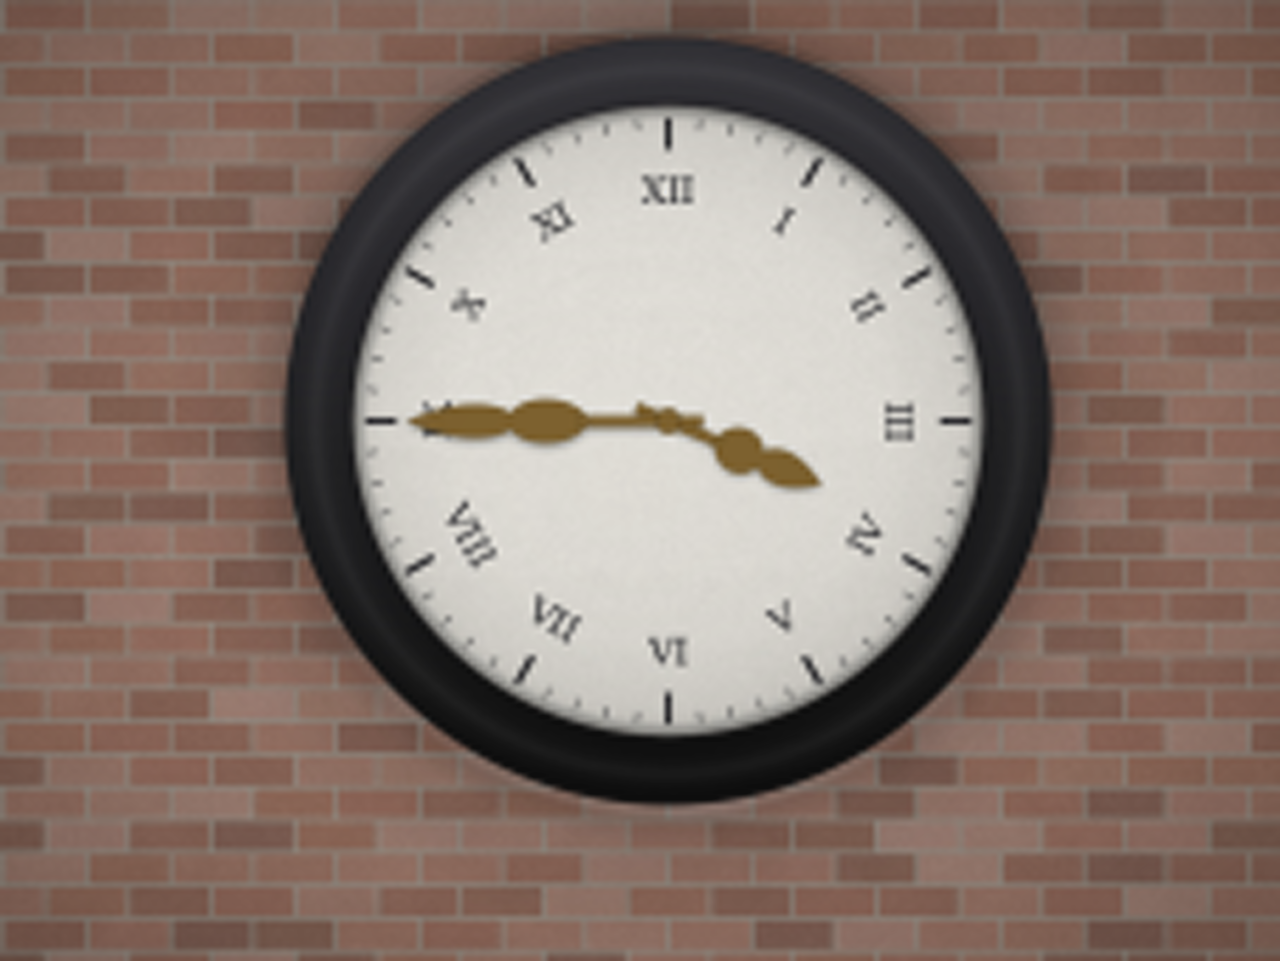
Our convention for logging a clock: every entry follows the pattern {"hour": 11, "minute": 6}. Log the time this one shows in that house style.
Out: {"hour": 3, "minute": 45}
